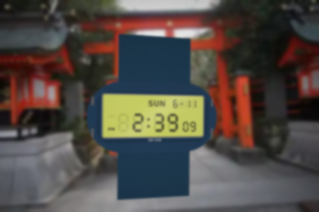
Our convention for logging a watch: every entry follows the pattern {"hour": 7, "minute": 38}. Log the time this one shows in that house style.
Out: {"hour": 2, "minute": 39}
